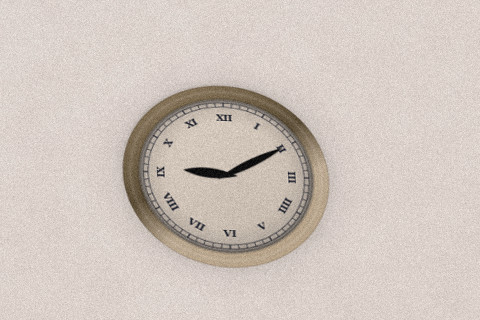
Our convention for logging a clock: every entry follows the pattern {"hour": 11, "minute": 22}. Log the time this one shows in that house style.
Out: {"hour": 9, "minute": 10}
